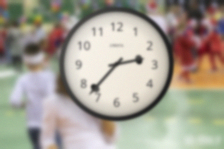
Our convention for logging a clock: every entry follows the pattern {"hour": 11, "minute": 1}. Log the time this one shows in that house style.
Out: {"hour": 2, "minute": 37}
